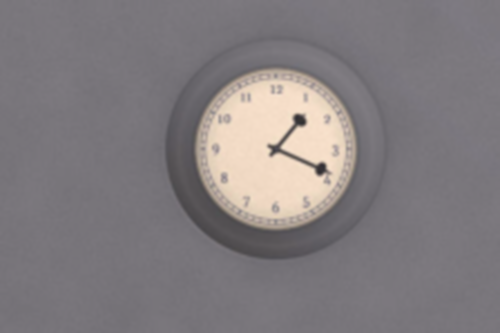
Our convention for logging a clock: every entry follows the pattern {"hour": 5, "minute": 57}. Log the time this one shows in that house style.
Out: {"hour": 1, "minute": 19}
